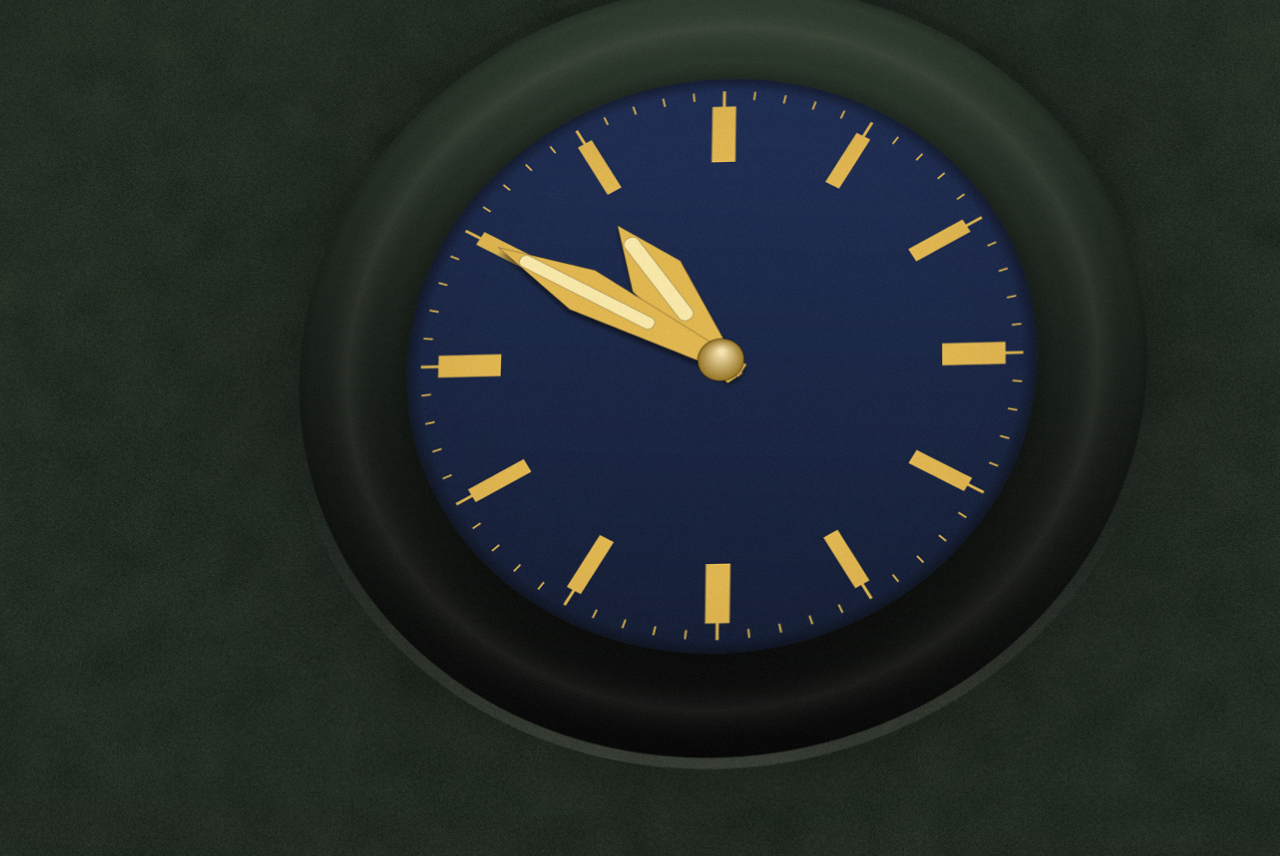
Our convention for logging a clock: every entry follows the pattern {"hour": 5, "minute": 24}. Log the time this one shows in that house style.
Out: {"hour": 10, "minute": 50}
